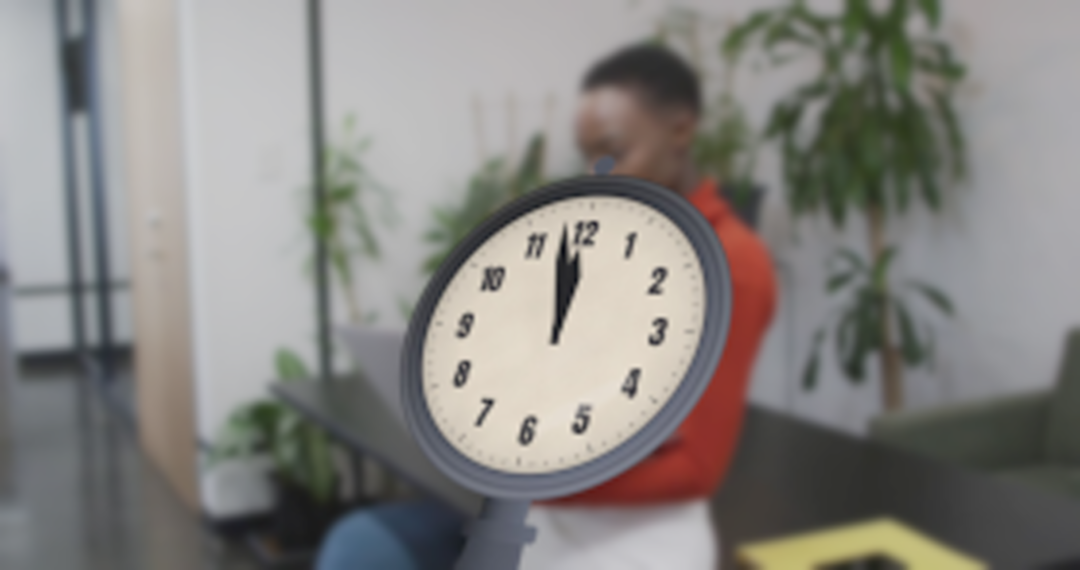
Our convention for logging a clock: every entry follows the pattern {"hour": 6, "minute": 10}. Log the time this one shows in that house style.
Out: {"hour": 11, "minute": 58}
